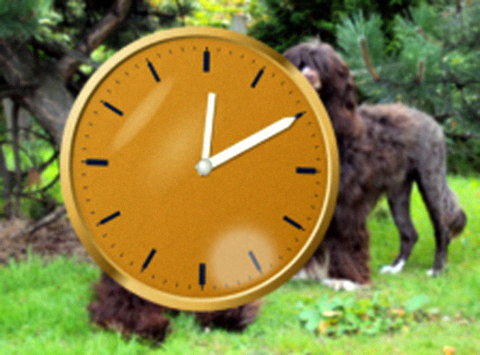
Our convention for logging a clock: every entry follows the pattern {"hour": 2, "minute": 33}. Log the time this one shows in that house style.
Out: {"hour": 12, "minute": 10}
